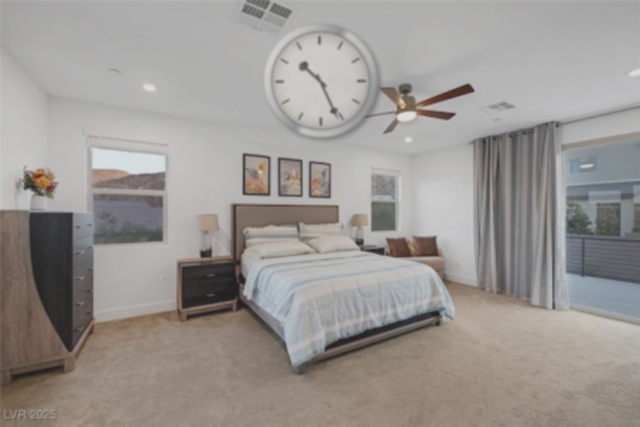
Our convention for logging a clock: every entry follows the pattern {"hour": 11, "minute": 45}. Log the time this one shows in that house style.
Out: {"hour": 10, "minute": 26}
